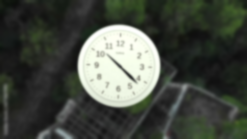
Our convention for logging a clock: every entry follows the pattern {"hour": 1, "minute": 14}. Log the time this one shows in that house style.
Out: {"hour": 10, "minute": 22}
